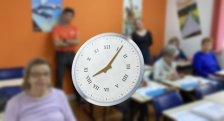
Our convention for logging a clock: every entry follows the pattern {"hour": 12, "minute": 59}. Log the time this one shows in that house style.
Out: {"hour": 8, "minute": 6}
